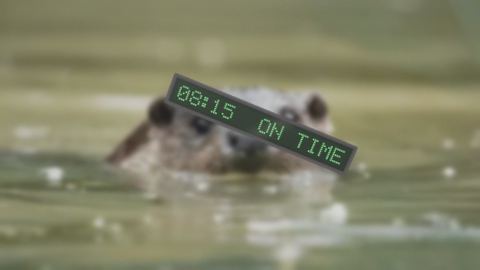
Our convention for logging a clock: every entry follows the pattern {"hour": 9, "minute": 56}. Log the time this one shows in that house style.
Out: {"hour": 8, "minute": 15}
